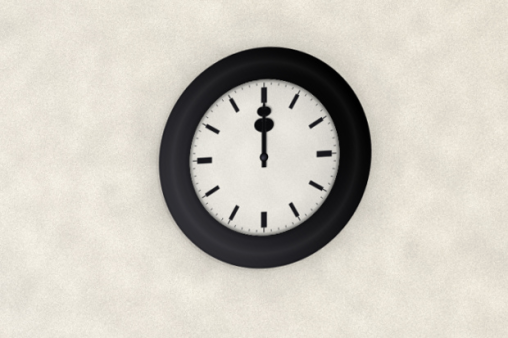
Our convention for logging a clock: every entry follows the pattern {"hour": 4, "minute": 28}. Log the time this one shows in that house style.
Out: {"hour": 12, "minute": 0}
